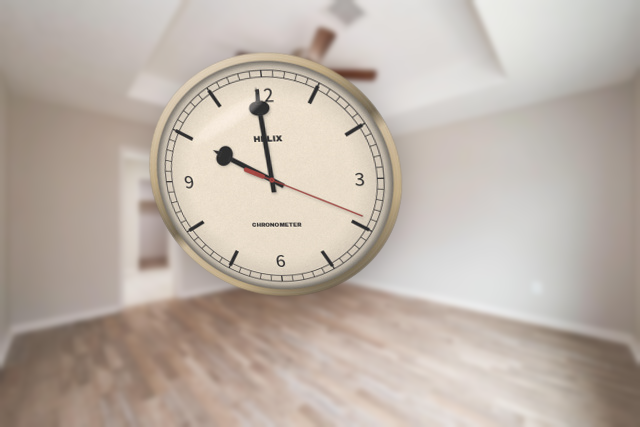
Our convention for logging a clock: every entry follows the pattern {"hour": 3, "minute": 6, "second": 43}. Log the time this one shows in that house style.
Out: {"hour": 9, "minute": 59, "second": 19}
